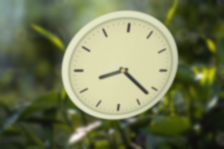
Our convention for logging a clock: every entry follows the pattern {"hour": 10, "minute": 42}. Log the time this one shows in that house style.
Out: {"hour": 8, "minute": 22}
